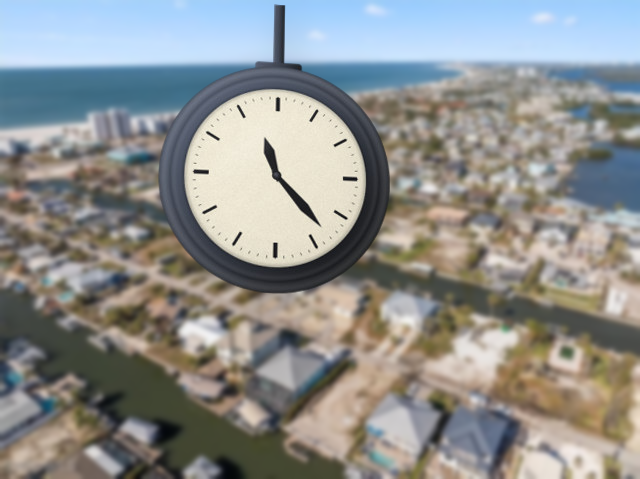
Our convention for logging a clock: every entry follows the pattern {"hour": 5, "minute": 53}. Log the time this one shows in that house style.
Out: {"hour": 11, "minute": 23}
